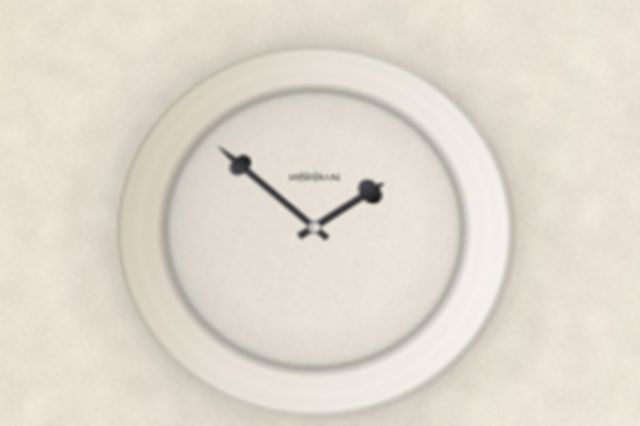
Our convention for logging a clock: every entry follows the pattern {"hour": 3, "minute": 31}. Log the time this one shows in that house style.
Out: {"hour": 1, "minute": 52}
